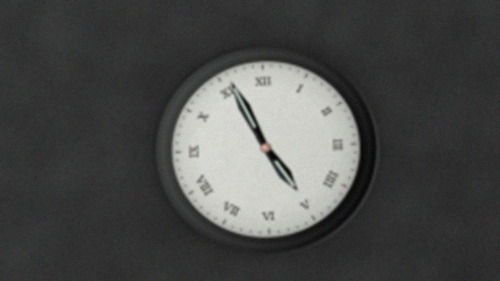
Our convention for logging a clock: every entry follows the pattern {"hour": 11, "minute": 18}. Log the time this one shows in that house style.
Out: {"hour": 4, "minute": 56}
